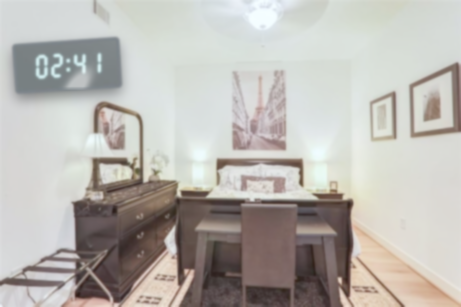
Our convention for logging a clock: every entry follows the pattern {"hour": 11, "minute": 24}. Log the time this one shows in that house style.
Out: {"hour": 2, "minute": 41}
